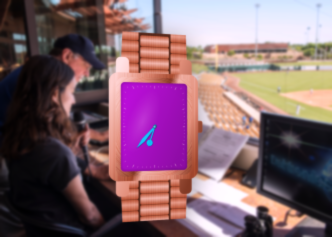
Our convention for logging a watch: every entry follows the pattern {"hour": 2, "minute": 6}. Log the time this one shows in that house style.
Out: {"hour": 6, "minute": 37}
